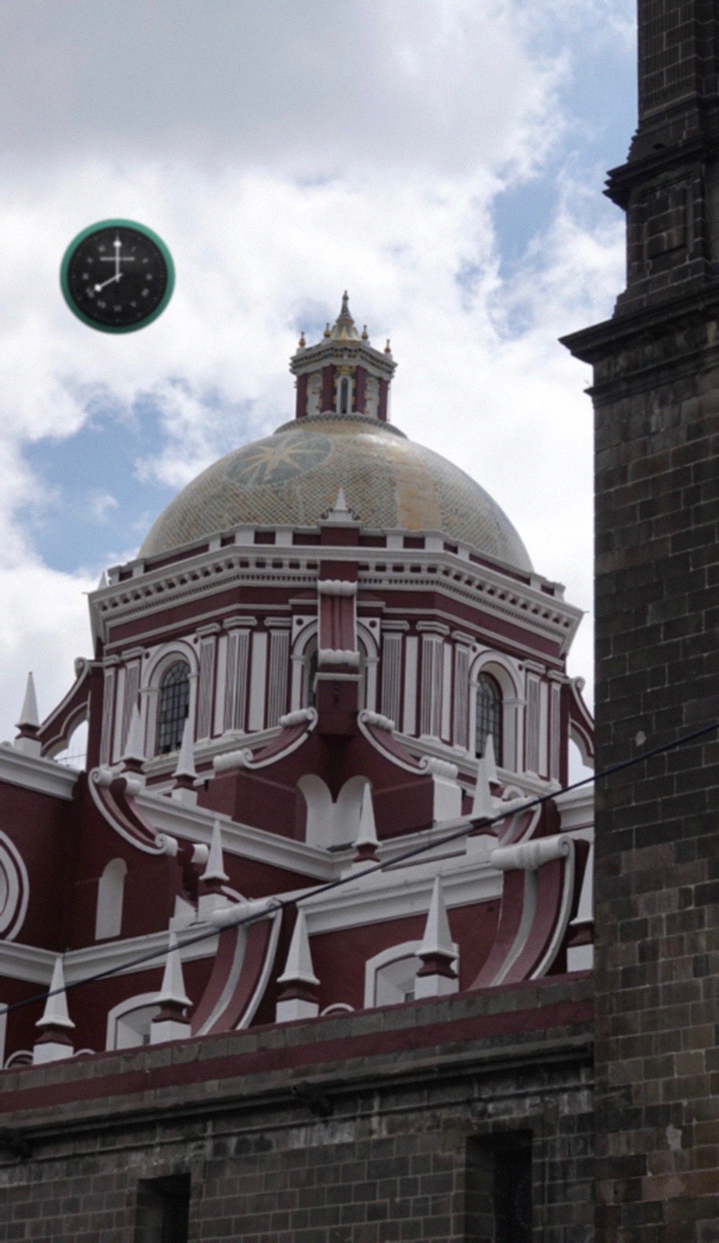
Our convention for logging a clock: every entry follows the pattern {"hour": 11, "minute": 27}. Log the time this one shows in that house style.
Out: {"hour": 8, "minute": 0}
